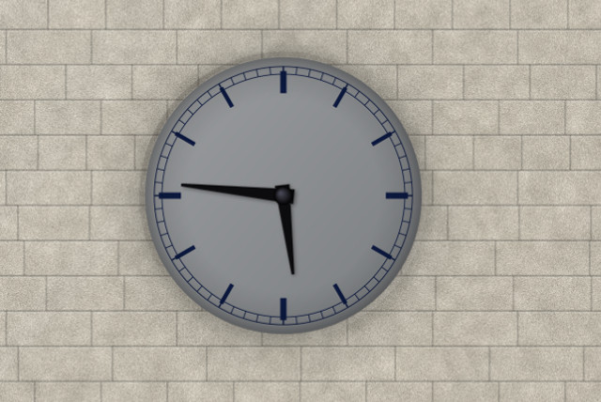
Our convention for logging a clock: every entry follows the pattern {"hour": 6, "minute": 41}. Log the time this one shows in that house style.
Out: {"hour": 5, "minute": 46}
